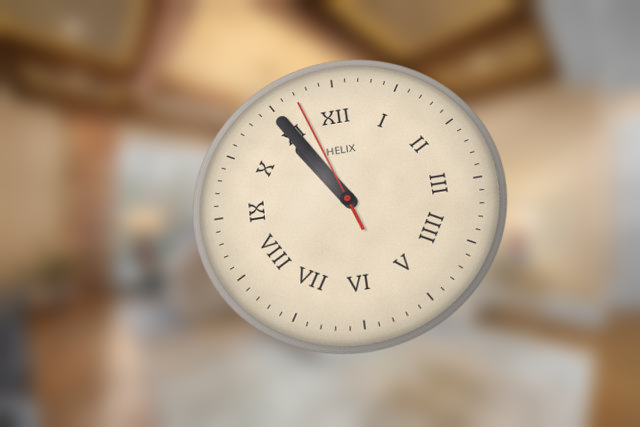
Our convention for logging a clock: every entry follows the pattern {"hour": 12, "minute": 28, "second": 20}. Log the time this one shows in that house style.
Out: {"hour": 10, "minute": 54, "second": 57}
